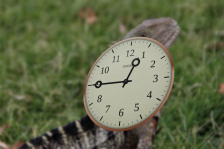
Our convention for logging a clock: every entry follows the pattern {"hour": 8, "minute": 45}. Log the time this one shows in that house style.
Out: {"hour": 12, "minute": 45}
